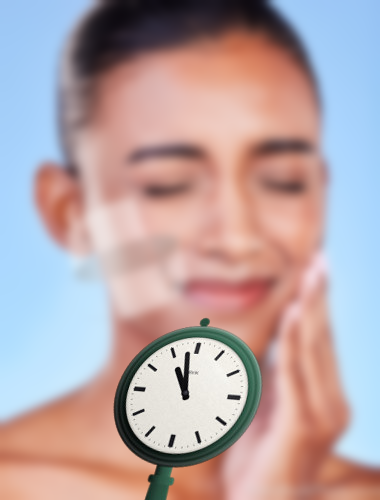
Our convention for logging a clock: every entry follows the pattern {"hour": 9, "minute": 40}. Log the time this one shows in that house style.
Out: {"hour": 10, "minute": 58}
